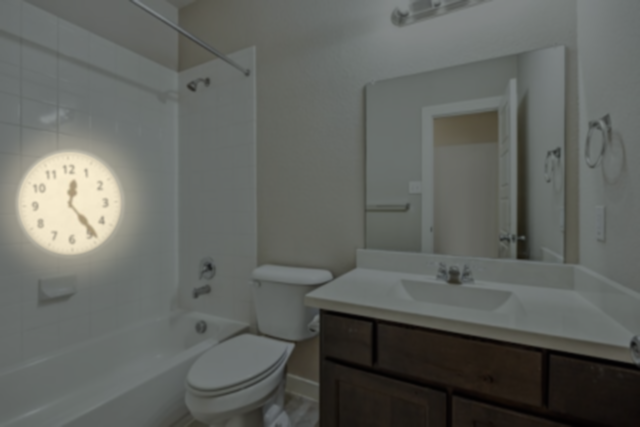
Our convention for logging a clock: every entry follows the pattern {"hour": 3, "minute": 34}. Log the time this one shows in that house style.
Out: {"hour": 12, "minute": 24}
